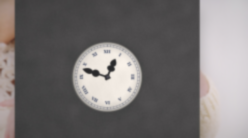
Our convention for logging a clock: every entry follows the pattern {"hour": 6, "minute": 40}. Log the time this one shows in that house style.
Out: {"hour": 12, "minute": 48}
